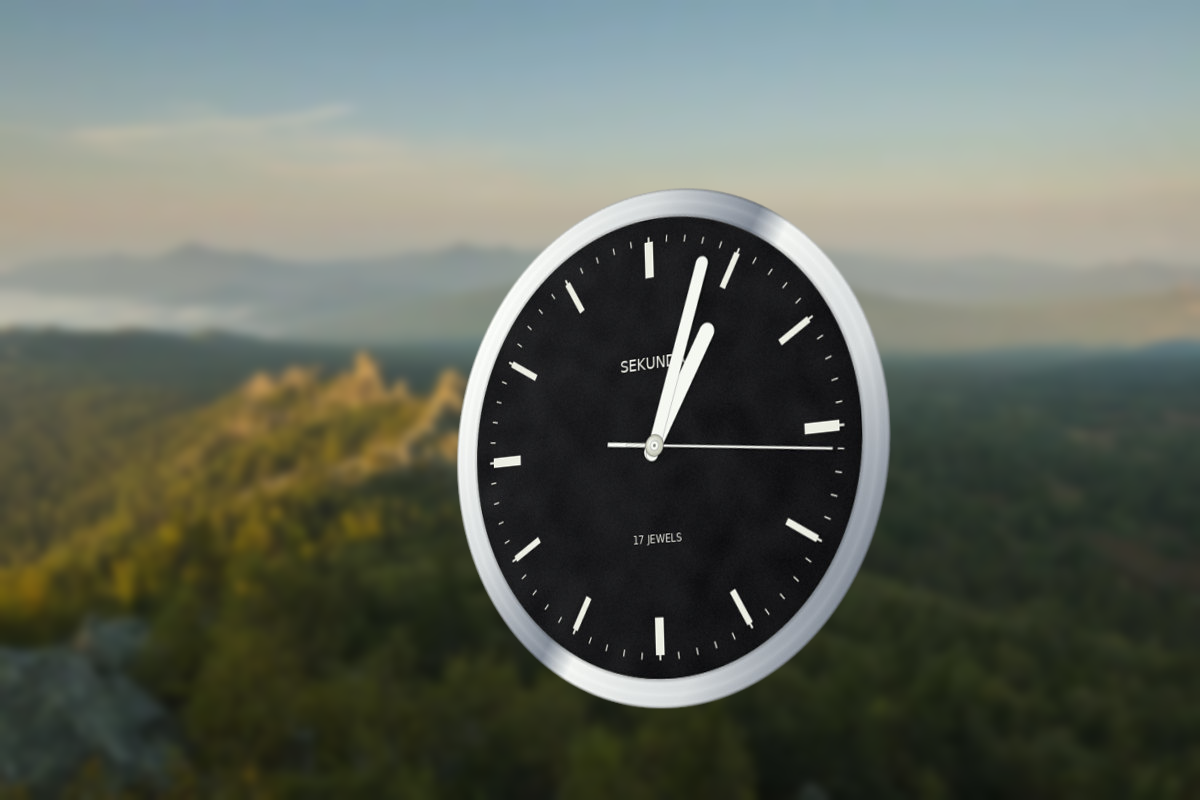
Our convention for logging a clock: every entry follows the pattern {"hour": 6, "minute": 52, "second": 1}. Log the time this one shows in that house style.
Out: {"hour": 1, "minute": 3, "second": 16}
